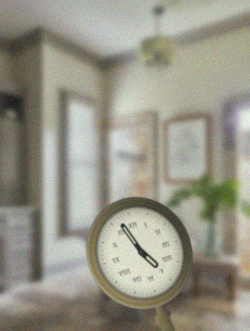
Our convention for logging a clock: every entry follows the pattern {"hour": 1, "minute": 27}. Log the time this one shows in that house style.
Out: {"hour": 4, "minute": 57}
